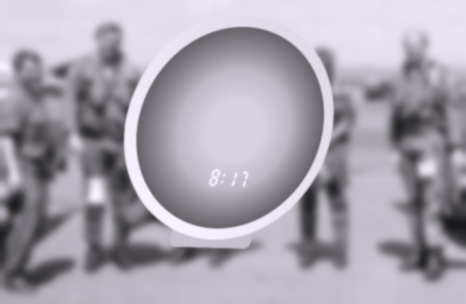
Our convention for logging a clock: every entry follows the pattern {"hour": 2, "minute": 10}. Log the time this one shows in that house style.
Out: {"hour": 8, "minute": 17}
